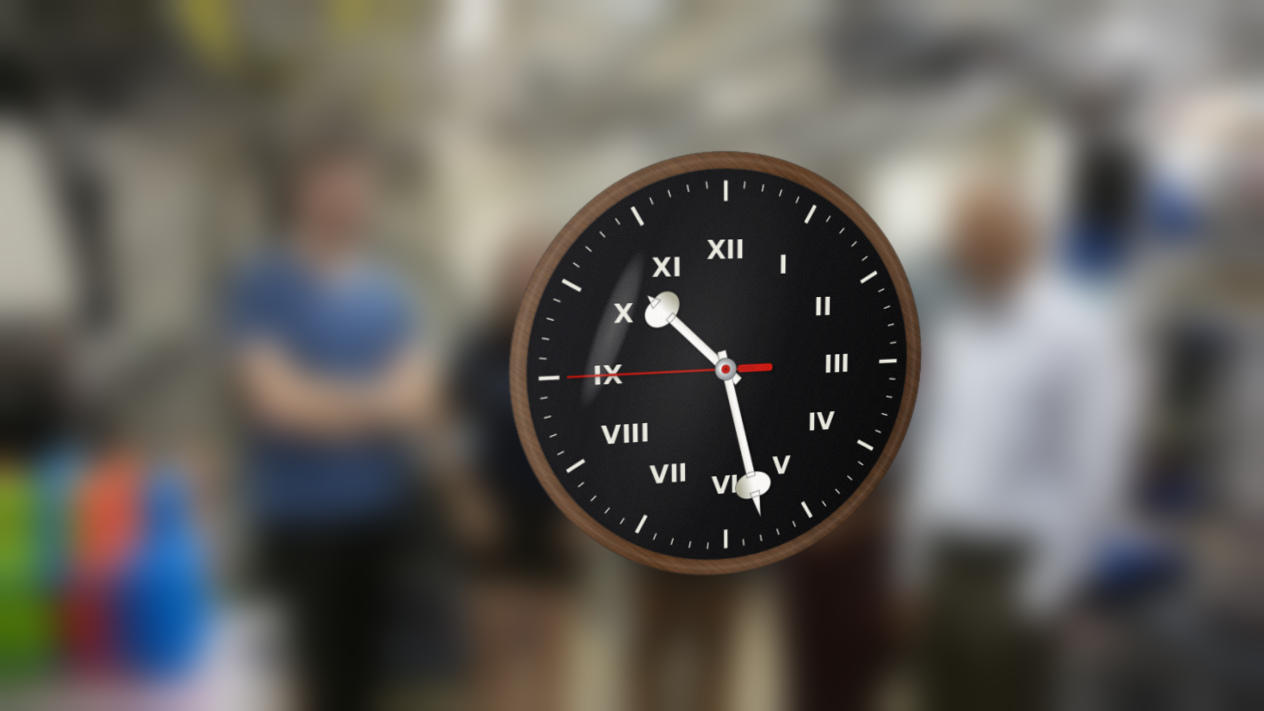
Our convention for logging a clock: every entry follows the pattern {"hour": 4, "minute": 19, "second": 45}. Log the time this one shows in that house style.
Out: {"hour": 10, "minute": 27, "second": 45}
